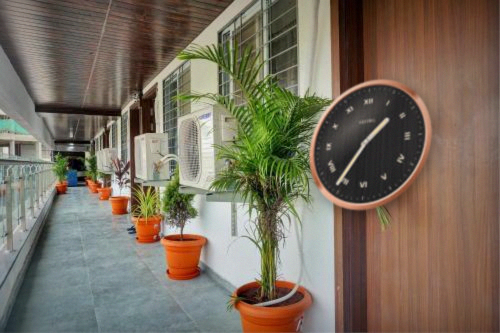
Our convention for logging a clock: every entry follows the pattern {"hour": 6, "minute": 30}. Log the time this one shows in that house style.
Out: {"hour": 1, "minute": 36}
